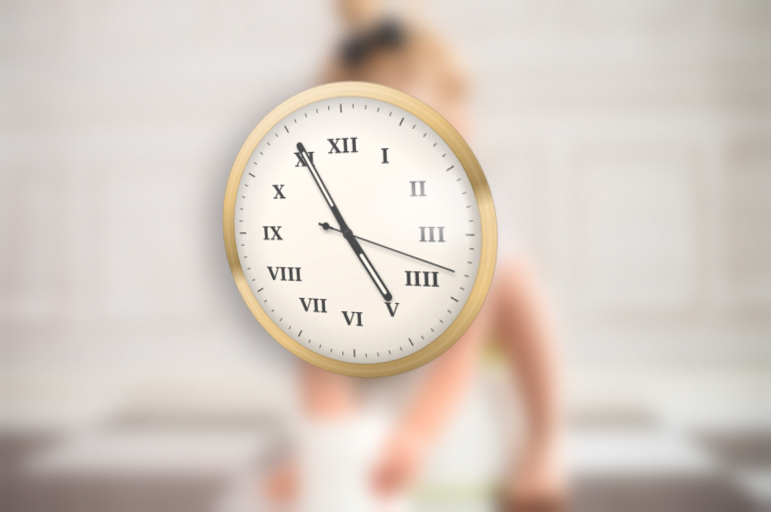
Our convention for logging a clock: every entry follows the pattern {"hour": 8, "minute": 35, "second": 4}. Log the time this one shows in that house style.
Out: {"hour": 4, "minute": 55, "second": 18}
